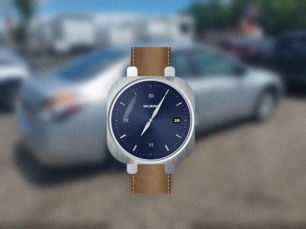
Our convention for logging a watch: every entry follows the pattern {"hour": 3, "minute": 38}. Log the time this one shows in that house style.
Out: {"hour": 7, "minute": 5}
